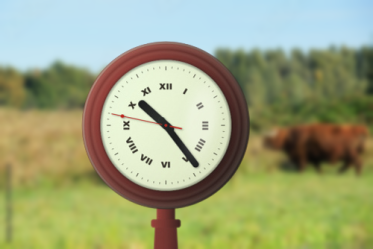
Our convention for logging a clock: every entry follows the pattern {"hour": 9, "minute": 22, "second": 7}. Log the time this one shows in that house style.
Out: {"hour": 10, "minute": 23, "second": 47}
